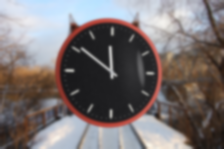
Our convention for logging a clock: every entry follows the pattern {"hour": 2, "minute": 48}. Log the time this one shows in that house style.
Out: {"hour": 11, "minute": 51}
